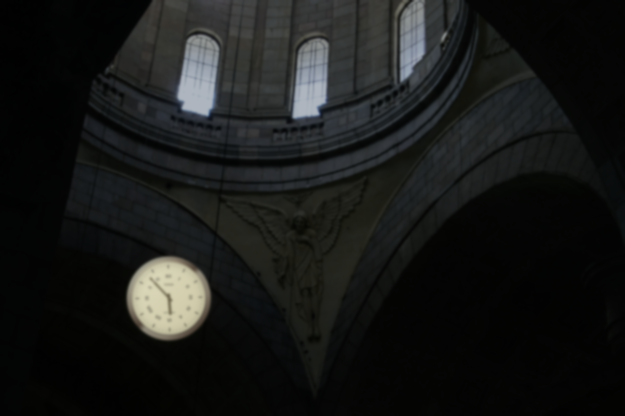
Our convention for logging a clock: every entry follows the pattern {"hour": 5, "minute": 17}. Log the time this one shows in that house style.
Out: {"hour": 5, "minute": 53}
